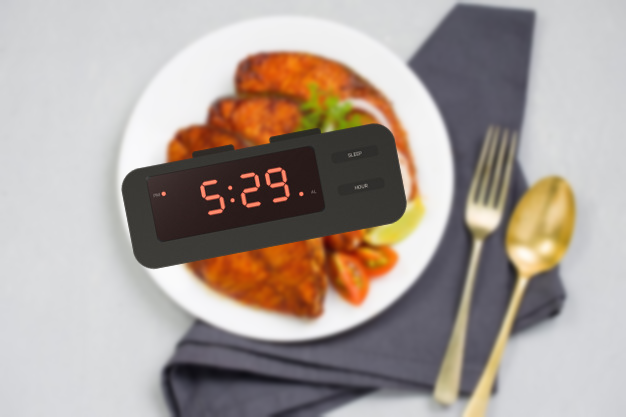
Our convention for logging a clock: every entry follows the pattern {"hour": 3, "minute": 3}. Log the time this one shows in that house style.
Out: {"hour": 5, "minute": 29}
